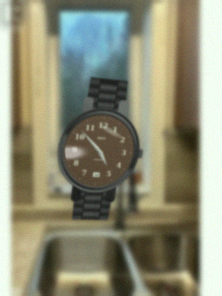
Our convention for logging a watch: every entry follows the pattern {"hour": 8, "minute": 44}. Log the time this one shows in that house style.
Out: {"hour": 4, "minute": 52}
